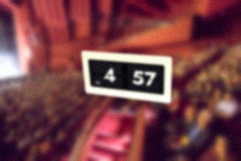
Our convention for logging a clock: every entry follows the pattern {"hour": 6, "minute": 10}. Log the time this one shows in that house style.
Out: {"hour": 4, "minute": 57}
